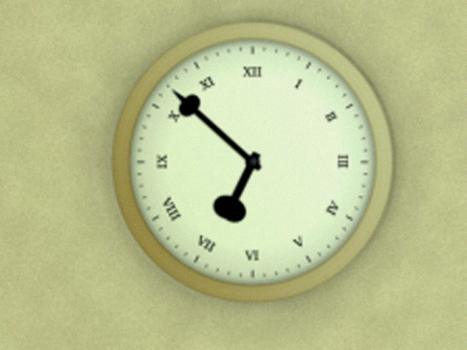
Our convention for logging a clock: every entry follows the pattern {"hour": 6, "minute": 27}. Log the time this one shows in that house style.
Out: {"hour": 6, "minute": 52}
